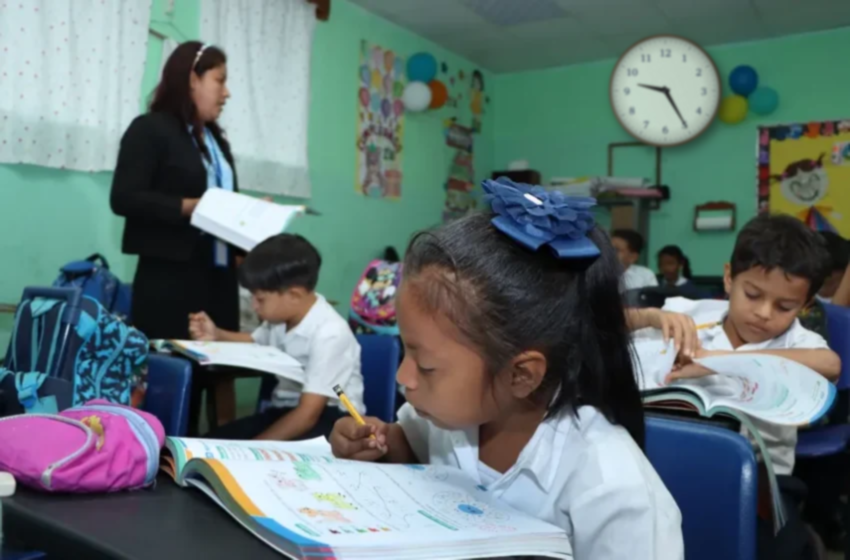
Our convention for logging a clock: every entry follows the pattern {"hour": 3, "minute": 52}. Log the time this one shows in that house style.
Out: {"hour": 9, "minute": 25}
